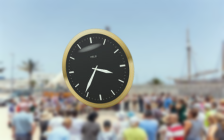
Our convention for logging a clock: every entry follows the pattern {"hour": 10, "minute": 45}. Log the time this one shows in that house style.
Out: {"hour": 3, "minute": 36}
